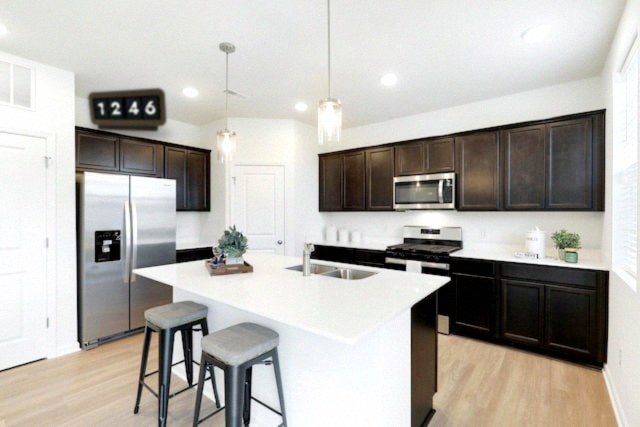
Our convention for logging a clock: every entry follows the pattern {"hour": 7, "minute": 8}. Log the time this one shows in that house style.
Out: {"hour": 12, "minute": 46}
